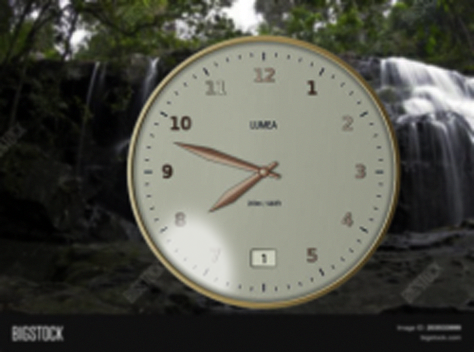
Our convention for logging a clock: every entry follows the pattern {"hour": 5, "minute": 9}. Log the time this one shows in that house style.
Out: {"hour": 7, "minute": 48}
